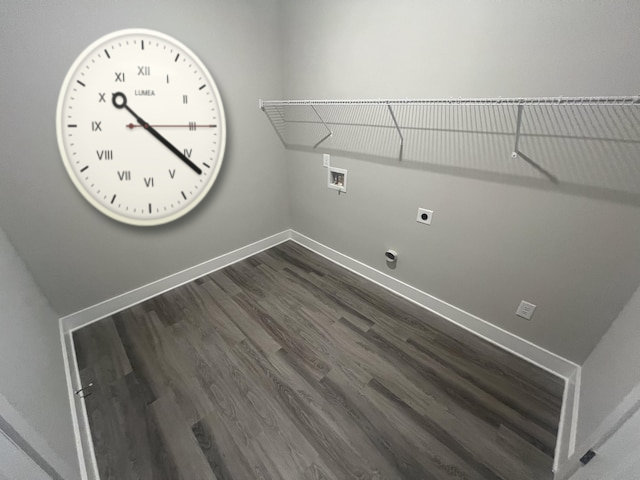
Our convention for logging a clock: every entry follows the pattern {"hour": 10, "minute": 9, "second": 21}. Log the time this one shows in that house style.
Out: {"hour": 10, "minute": 21, "second": 15}
